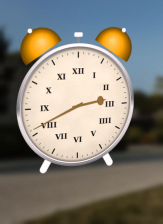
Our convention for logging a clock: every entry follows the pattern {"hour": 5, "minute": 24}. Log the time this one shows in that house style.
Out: {"hour": 2, "minute": 41}
